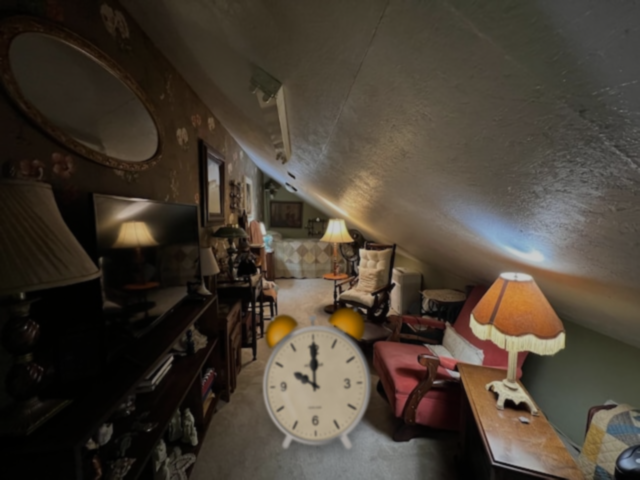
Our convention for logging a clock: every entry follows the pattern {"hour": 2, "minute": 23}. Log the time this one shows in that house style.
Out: {"hour": 10, "minute": 0}
